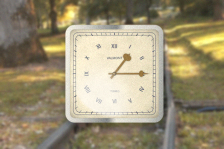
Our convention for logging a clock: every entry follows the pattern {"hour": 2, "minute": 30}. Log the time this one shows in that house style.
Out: {"hour": 1, "minute": 15}
